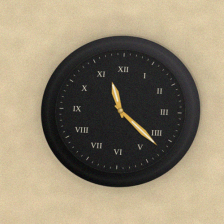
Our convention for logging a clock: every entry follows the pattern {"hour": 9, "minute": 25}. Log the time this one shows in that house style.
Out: {"hour": 11, "minute": 22}
